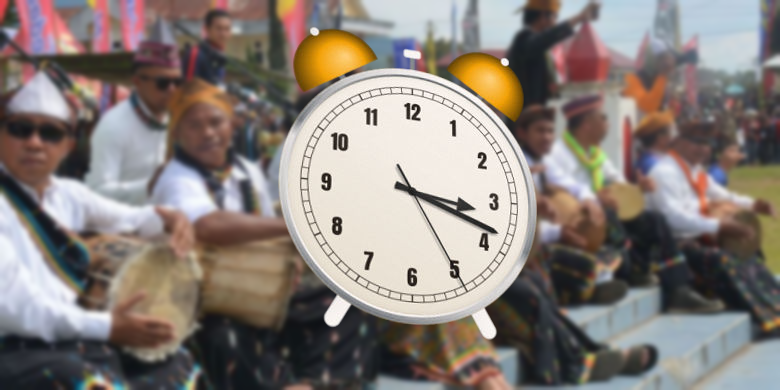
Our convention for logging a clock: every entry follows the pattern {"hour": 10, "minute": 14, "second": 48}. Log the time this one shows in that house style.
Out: {"hour": 3, "minute": 18, "second": 25}
